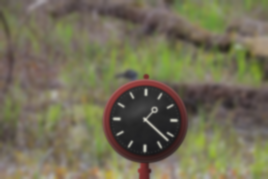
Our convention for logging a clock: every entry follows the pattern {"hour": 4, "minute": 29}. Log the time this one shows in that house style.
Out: {"hour": 1, "minute": 22}
